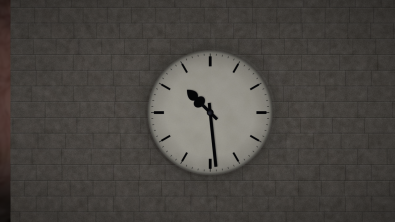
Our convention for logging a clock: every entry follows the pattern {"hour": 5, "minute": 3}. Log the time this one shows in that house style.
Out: {"hour": 10, "minute": 29}
